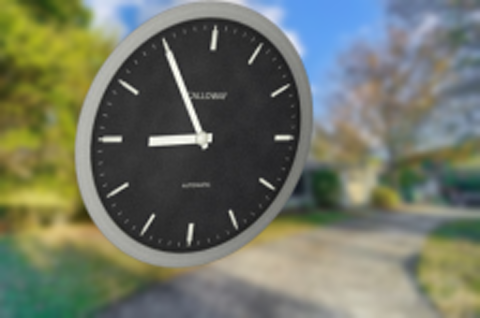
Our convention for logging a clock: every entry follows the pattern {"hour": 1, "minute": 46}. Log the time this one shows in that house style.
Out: {"hour": 8, "minute": 55}
